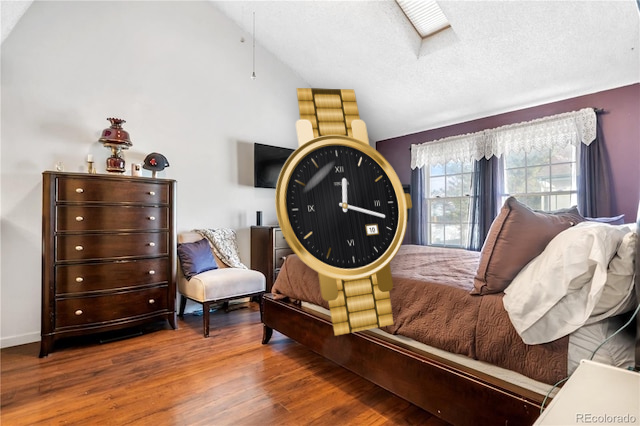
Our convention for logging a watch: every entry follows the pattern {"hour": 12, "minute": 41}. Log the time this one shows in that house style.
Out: {"hour": 12, "minute": 18}
